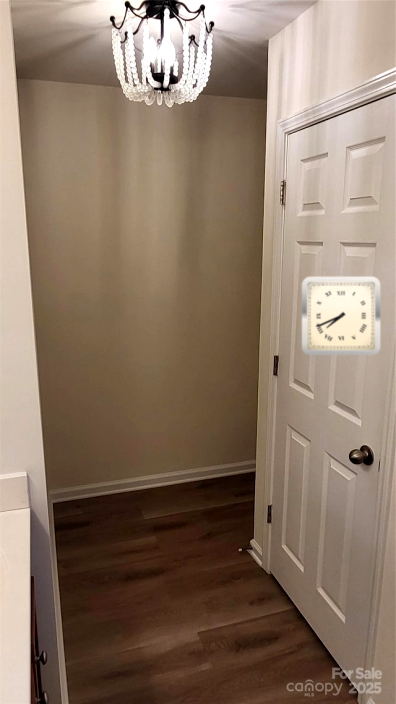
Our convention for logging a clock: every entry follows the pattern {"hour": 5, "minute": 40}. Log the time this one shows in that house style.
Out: {"hour": 7, "minute": 41}
